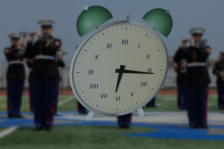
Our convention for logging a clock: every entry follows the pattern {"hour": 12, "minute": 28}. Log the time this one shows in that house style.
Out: {"hour": 6, "minute": 16}
